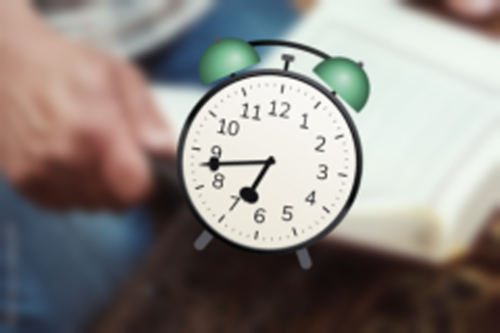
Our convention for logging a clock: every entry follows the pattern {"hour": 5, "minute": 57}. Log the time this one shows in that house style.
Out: {"hour": 6, "minute": 43}
